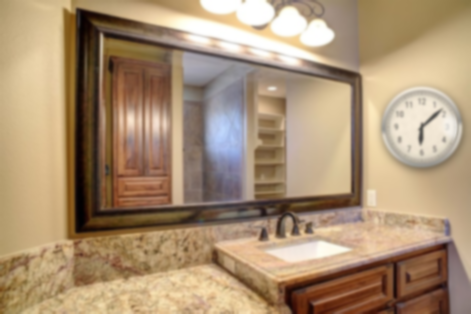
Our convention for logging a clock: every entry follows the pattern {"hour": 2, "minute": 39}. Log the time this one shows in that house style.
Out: {"hour": 6, "minute": 8}
